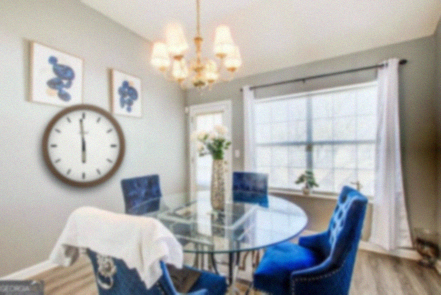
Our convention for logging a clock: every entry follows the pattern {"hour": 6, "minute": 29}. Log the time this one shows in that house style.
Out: {"hour": 5, "minute": 59}
